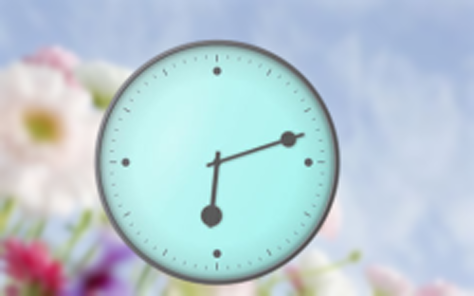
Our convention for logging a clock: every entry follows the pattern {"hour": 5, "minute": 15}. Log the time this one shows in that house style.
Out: {"hour": 6, "minute": 12}
